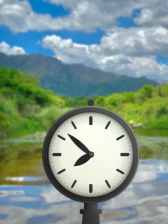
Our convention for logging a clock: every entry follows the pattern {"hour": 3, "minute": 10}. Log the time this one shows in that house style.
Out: {"hour": 7, "minute": 52}
